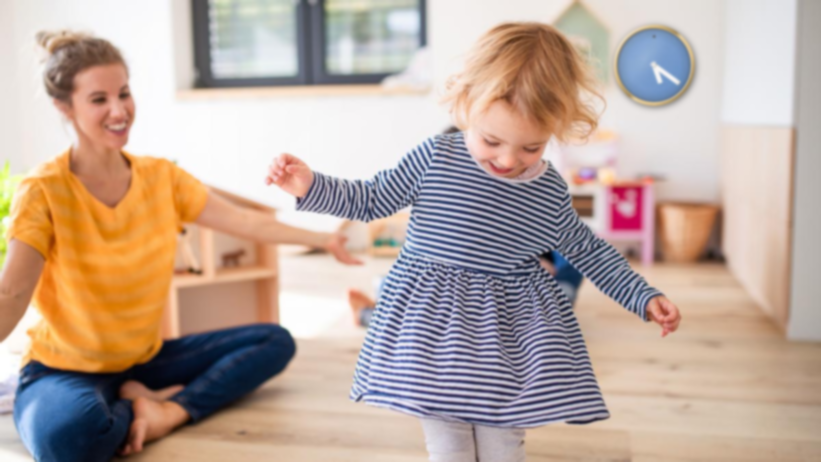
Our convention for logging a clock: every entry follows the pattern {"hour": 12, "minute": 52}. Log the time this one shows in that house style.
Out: {"hour": 5, "minute": 21}
